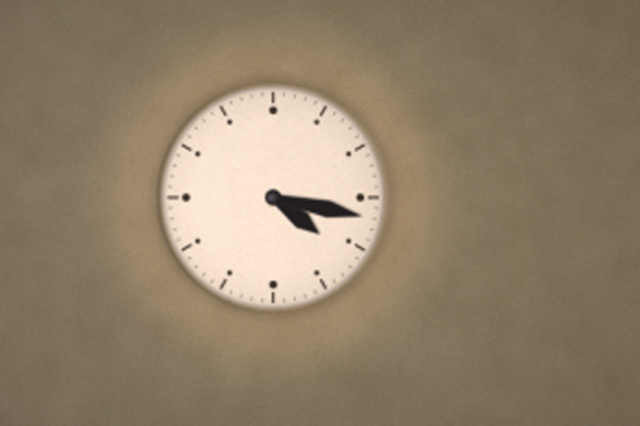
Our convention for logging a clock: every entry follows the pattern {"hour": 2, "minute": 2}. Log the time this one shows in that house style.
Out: {"hour": 4, "minute": 17}
